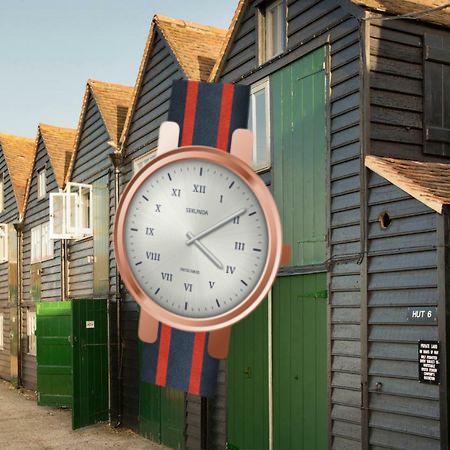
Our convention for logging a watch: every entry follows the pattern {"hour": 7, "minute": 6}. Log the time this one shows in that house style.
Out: {"hour": 4, "minute": 9}
